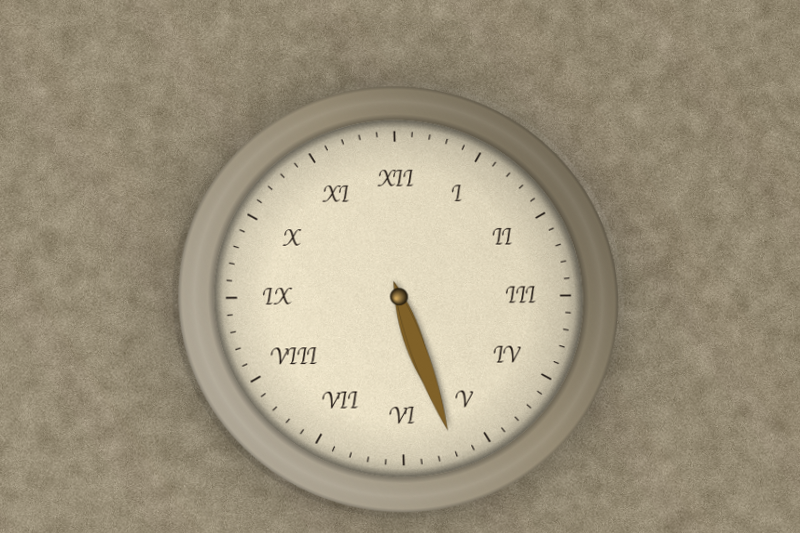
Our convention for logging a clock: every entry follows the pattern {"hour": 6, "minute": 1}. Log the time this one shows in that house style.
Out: {"hour": 5, "minute": 27}
